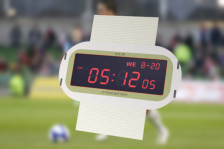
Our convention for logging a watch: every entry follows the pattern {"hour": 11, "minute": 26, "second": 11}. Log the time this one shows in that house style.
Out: {"hour": 5, "minute": 12, "second": 5}
